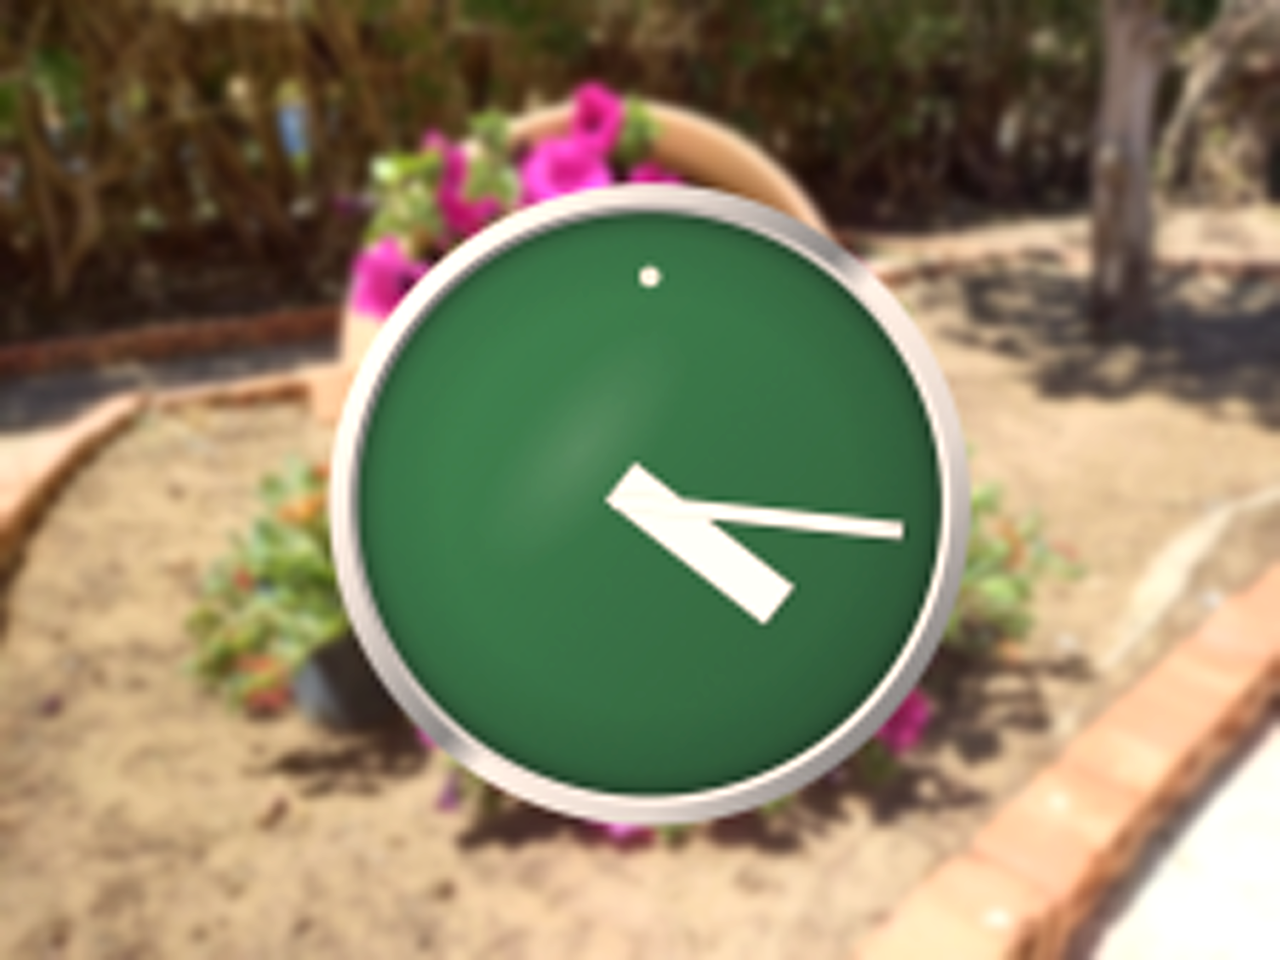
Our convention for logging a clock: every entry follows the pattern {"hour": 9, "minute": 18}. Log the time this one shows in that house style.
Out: {"hour": 4, "minute": 16}
